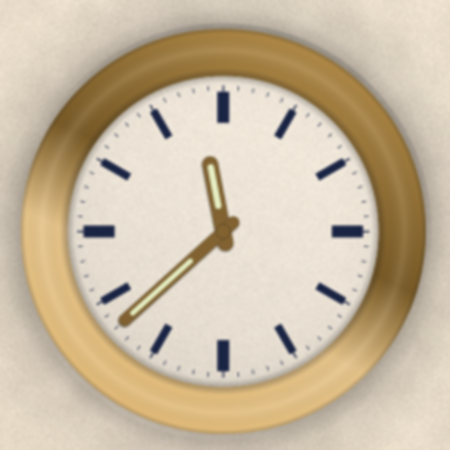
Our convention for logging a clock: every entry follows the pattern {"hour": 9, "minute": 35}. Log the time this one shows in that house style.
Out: {"hour": 11, "minute": 38}
